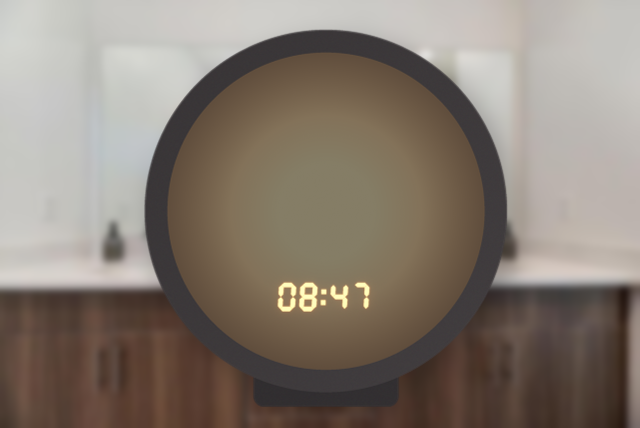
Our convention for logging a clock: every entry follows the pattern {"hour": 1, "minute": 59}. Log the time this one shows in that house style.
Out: {"hour": 8, "minute": 47}
